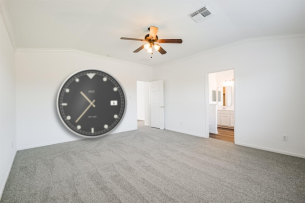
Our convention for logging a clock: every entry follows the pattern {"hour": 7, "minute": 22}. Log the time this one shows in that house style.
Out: {"hour": 10, "minute": 37}
